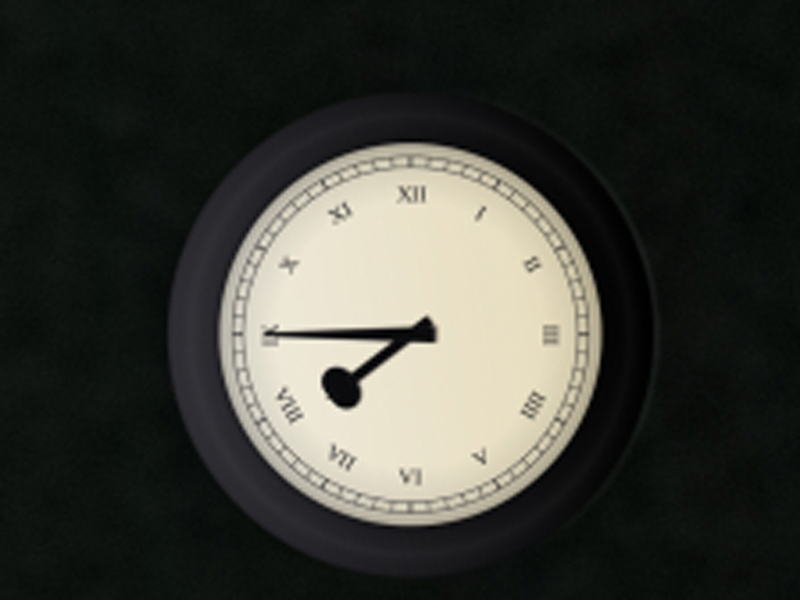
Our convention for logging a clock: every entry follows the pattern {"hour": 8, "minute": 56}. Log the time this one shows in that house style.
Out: {"hour": 7, "minute": 45}
